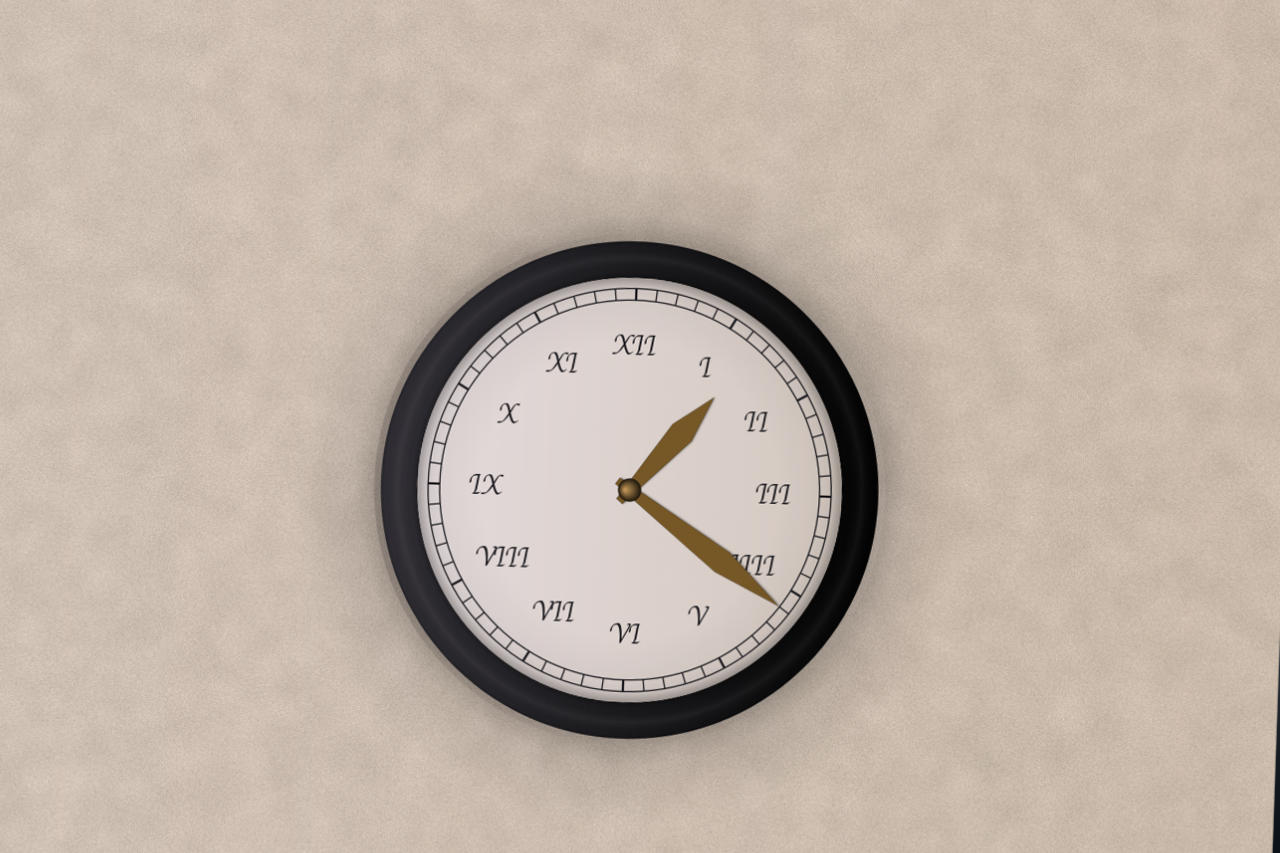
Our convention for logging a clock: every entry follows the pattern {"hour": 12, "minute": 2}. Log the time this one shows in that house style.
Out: {"hour": 1, "minute": 21}
